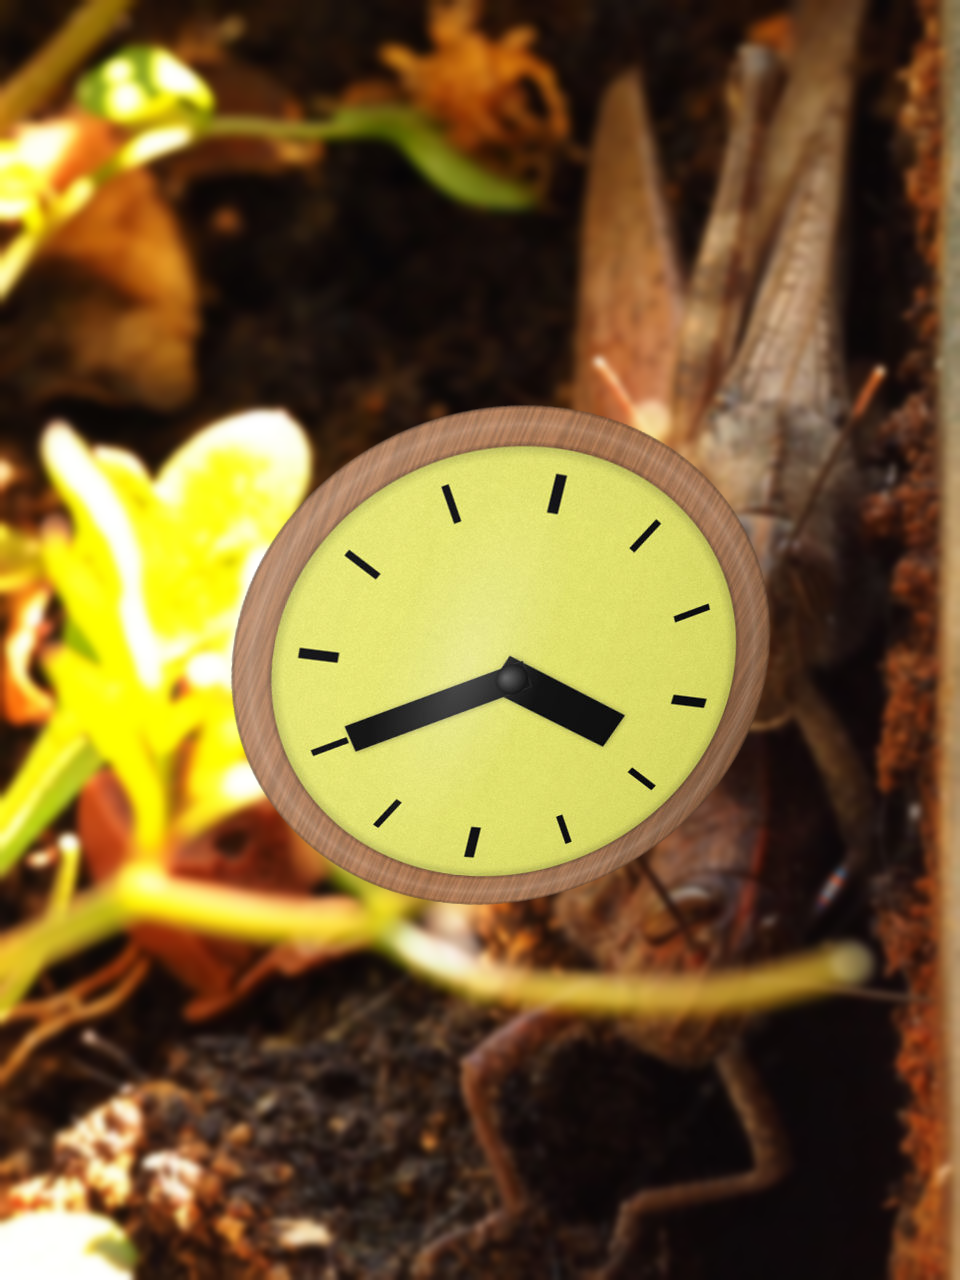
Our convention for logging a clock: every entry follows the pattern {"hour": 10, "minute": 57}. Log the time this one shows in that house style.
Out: {"hour": 3, "minute": 40}
